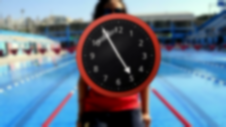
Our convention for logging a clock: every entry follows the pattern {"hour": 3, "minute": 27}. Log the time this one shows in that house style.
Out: {"hour": 4, "minute": 55}
